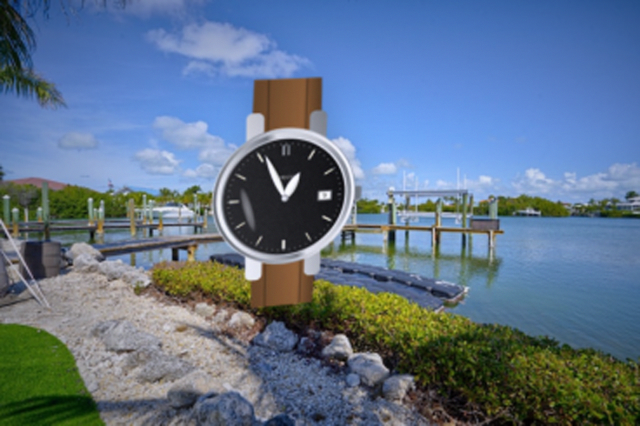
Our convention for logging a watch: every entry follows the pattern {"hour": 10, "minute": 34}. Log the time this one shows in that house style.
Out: {"hour": 12, "minute": 56}
